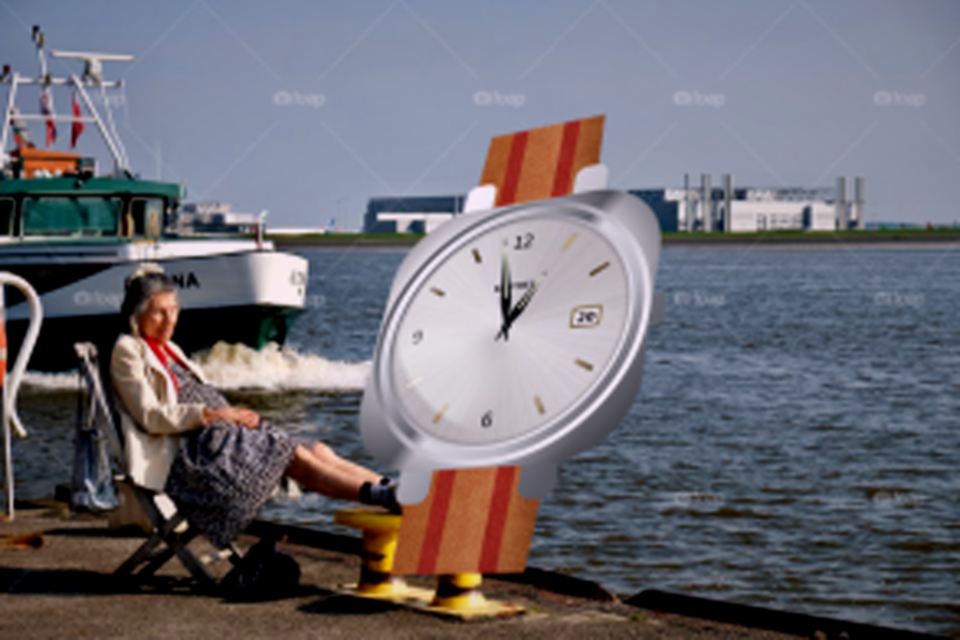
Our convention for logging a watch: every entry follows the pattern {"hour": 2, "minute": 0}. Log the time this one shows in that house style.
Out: {"hour": 12, "minute": 58}
